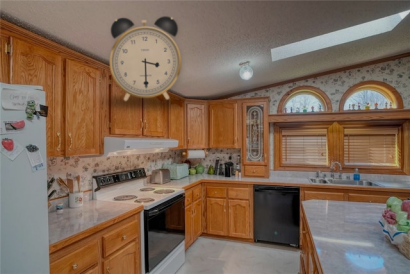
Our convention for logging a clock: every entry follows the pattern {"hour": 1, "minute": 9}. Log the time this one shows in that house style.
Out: {"hour": 3, "minute": 30}
